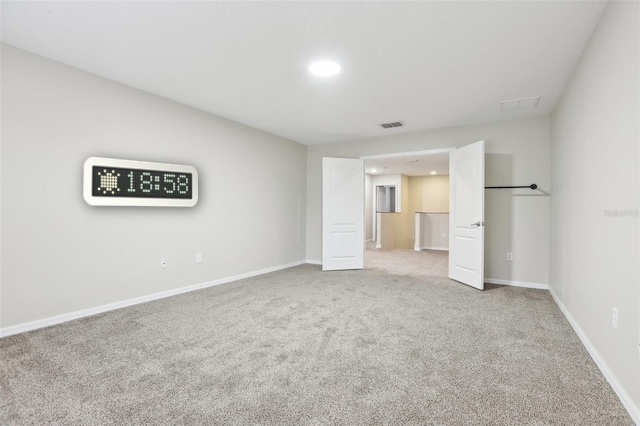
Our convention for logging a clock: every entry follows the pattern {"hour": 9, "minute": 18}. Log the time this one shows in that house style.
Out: {"hour": 18, "minute": 58}
